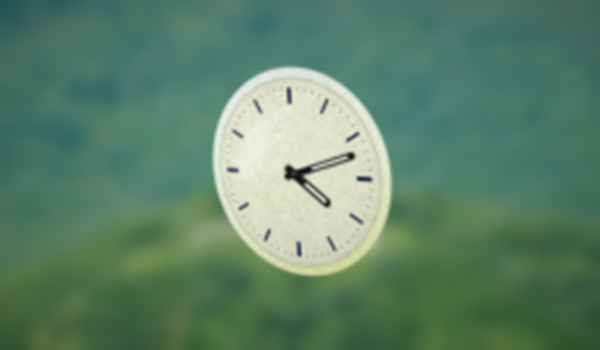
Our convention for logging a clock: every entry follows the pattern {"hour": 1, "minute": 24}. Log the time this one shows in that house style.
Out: {"hour": 4, "minute": 12}
